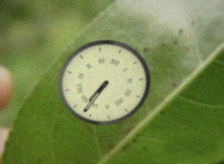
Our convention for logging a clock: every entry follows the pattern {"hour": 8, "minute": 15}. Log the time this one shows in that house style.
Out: {"hour": 6, "minute": 32}
